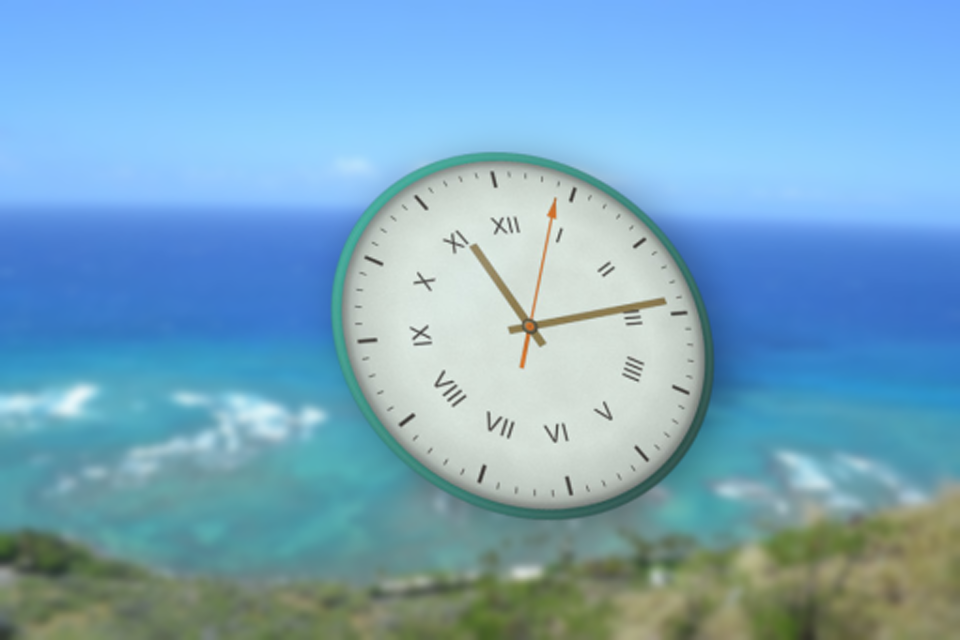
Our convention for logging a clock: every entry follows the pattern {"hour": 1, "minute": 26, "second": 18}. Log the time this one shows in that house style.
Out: {"hour": 11, "minute": 14, "second": 4}
